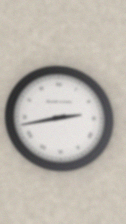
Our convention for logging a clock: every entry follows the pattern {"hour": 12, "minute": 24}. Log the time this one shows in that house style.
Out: {"hour": 2, "minute": 43}
